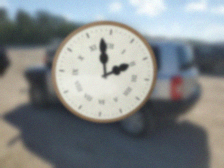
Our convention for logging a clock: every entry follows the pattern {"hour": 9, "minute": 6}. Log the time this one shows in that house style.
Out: {"hour": 1, "minute": 58}
